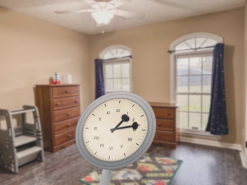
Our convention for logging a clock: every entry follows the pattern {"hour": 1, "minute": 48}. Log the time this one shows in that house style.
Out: {"hour": 1, "minute": 13}
